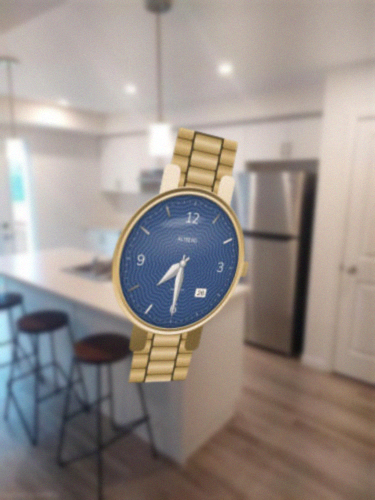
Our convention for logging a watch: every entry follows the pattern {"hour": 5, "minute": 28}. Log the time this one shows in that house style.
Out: {"hour": 7, "minute": 30}
